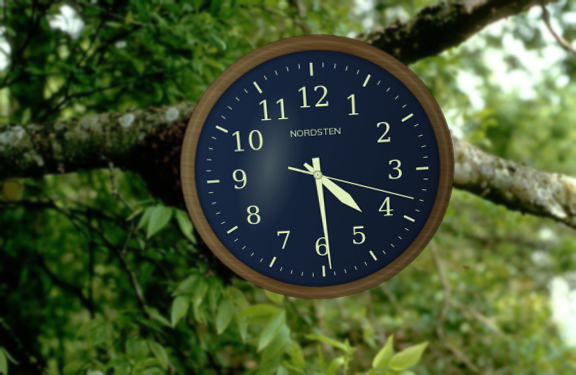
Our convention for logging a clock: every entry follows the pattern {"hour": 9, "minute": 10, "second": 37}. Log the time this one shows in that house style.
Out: {"hour": 4, "minute": 29, "second": 18}
